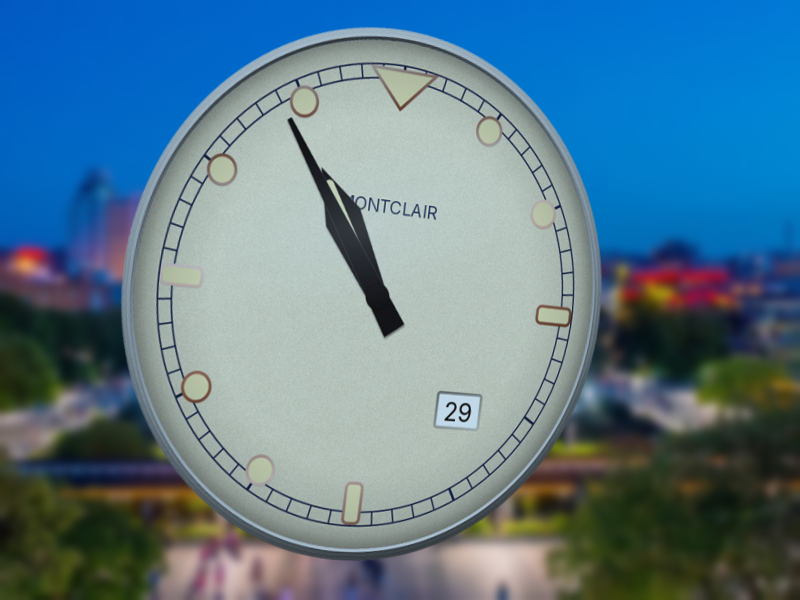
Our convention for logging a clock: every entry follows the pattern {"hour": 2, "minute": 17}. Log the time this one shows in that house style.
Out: {"hour": 10, "minute": 54}
